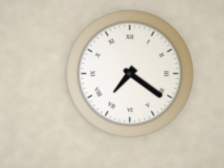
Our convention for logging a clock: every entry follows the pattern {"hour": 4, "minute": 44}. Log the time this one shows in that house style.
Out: {"hour": 7, "minute": 21}
